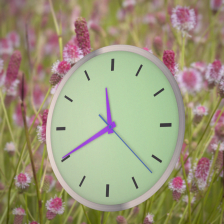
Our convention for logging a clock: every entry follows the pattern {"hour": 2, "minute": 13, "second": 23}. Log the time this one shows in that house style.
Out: {"hour": 11, "minute": 40, "second": 22}
